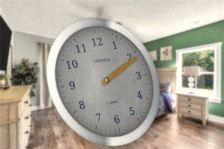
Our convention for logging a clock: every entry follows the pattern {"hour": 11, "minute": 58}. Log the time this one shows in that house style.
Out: {"hour": 2, "minute": 11}
